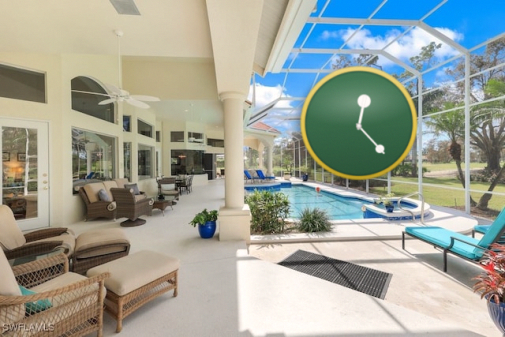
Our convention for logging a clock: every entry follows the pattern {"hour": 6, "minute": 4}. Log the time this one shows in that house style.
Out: {"hour": 12, "minute": 23}
